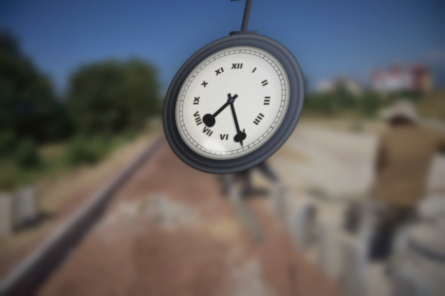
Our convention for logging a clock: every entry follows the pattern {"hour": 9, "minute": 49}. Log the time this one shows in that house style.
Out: {"hour": 7, "minute": 26}
